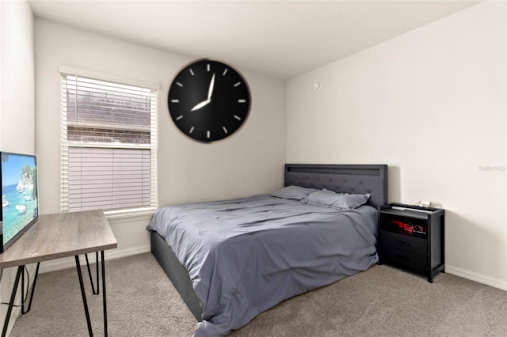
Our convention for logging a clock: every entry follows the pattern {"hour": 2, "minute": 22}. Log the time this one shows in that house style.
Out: {"hour": 8, "minute": 2}
